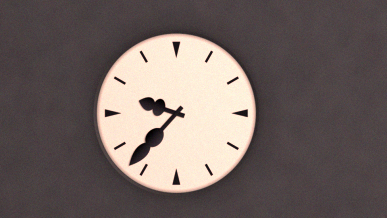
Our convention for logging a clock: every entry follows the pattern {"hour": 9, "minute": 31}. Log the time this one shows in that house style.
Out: {"hour": 9, "minute": 37}
